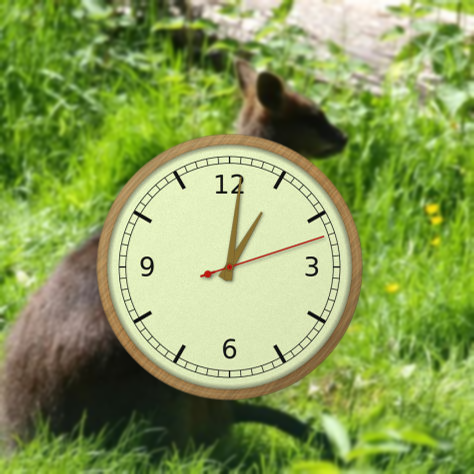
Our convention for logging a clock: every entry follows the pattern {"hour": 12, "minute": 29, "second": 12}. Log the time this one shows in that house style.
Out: {"hour": 1, "minute": 1, "second": 12}
